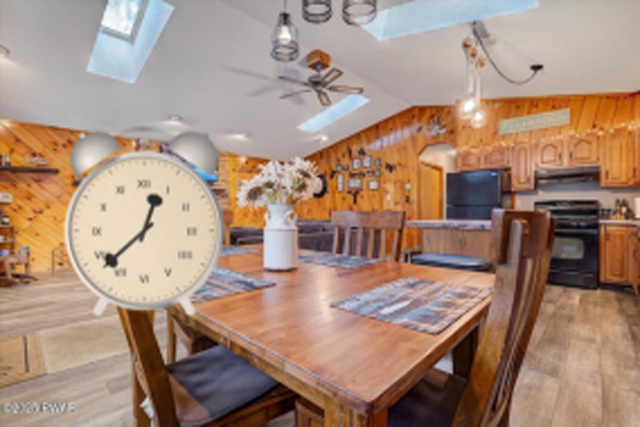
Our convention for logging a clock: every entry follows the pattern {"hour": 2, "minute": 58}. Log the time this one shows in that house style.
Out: {"hour": 12, "minute": 38}
